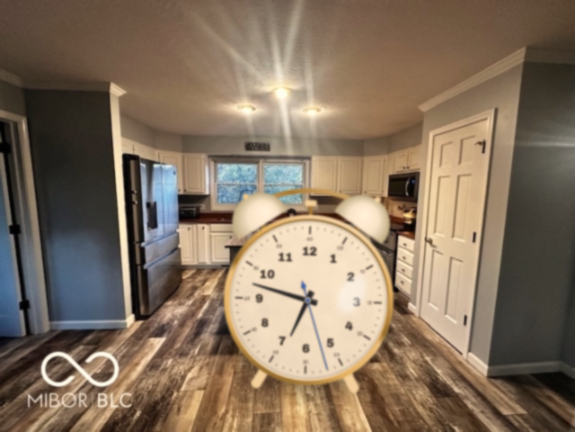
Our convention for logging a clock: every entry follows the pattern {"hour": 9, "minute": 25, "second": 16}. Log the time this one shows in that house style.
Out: {"hour": 6, "minute": 47, "second": 27}
